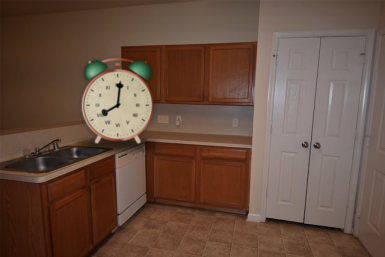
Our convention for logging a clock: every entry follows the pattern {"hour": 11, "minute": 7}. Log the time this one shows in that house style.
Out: {"hour": 8, "minute": 1}
